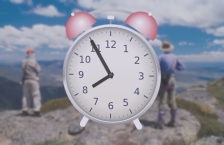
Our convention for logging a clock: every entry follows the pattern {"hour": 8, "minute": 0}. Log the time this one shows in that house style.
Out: {"hour": 7, "minute": 55}
